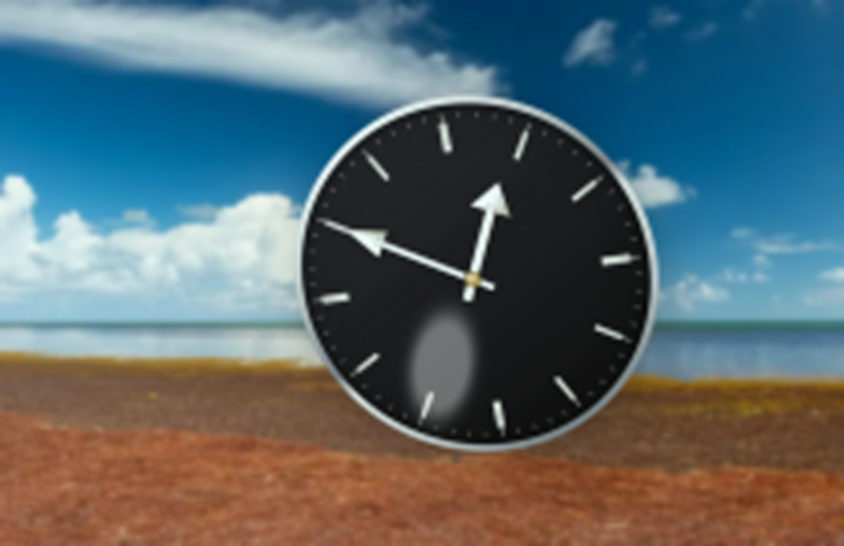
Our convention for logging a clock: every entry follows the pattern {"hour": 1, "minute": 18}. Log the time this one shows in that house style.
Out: {"hour": 12, "minute": 50}
